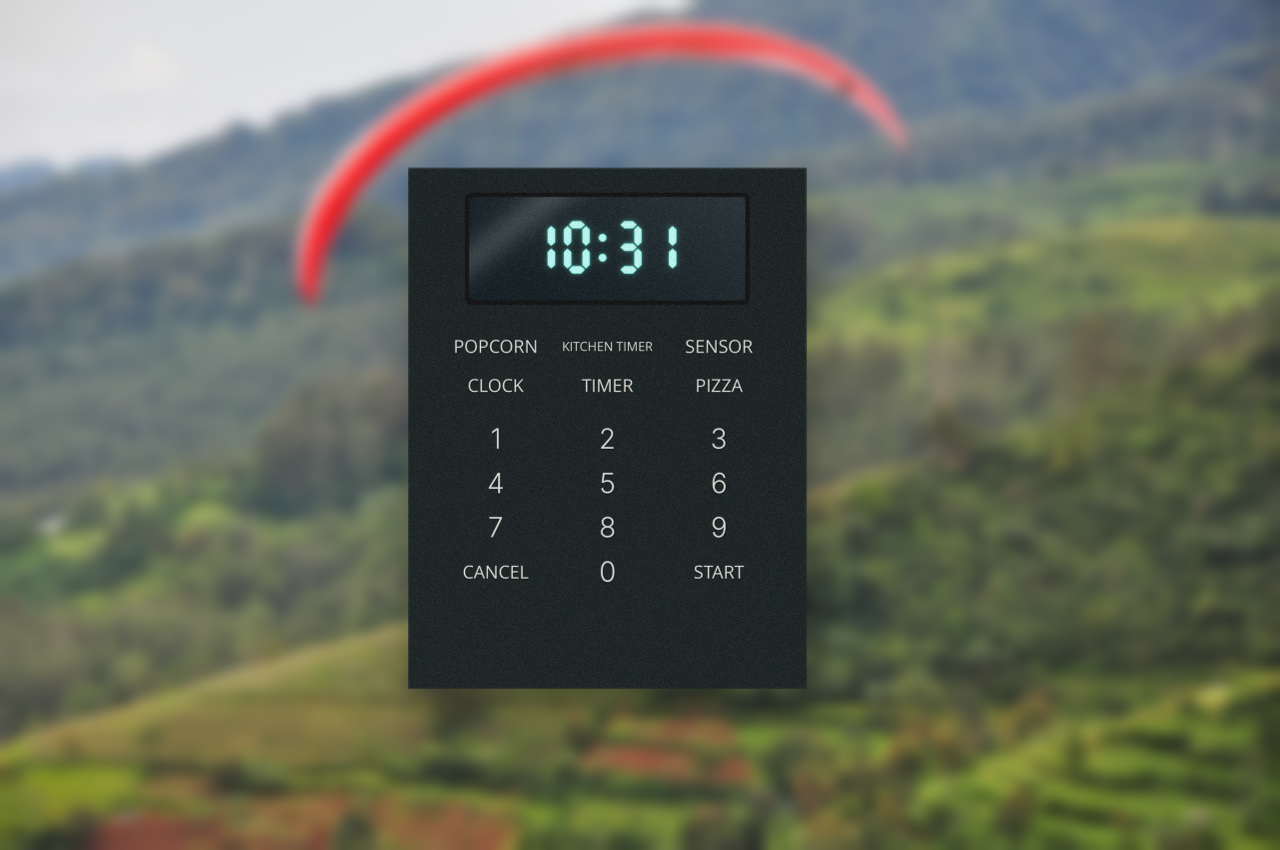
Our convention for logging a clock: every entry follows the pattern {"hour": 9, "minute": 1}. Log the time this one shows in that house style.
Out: {"hour": 10, "minute": 31}
